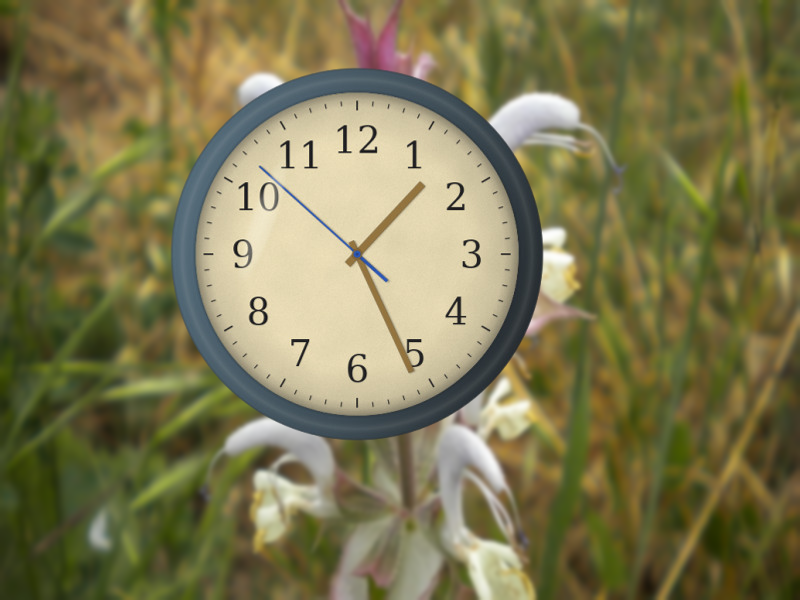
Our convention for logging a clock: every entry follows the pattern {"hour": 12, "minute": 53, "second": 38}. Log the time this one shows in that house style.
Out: {"hour": 1, "minute": 25, "second": 52}
